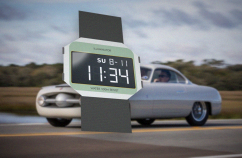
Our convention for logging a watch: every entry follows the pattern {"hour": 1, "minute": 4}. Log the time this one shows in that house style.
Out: {"hour": 11, "minute": 34}
